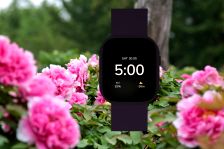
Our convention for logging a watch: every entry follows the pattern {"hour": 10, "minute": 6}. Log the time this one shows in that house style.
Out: {"hour": 5, "minute": 0}
